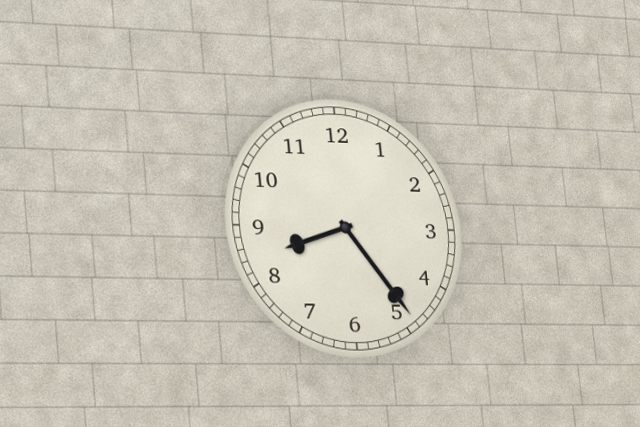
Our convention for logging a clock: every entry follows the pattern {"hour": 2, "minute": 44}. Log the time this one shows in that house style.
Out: {"hour": 8, "minute": 24}
